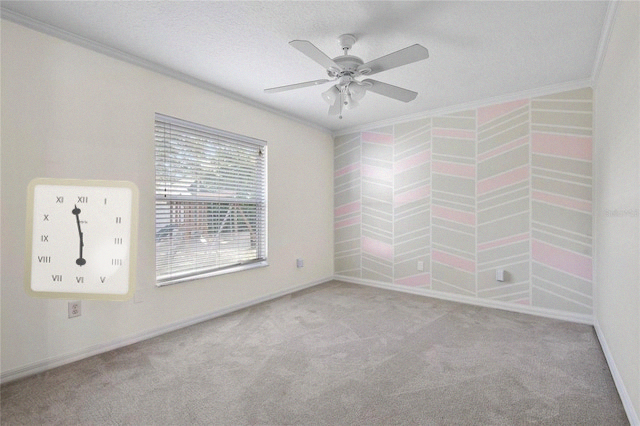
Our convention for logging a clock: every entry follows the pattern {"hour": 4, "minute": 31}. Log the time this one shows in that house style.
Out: {"hour": 5, "minute": 58}
